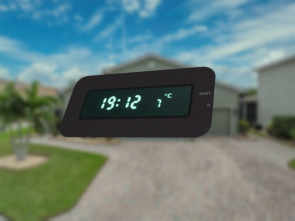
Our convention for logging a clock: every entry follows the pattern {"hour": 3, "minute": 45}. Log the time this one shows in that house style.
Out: {"hour": 19, "minute": 12}
